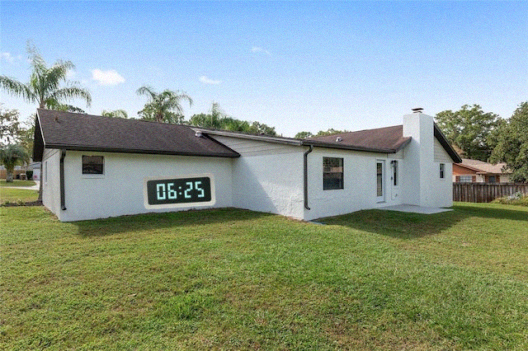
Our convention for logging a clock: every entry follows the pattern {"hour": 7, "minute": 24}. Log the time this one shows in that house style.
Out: {"hour": 6, "minute": 25}
